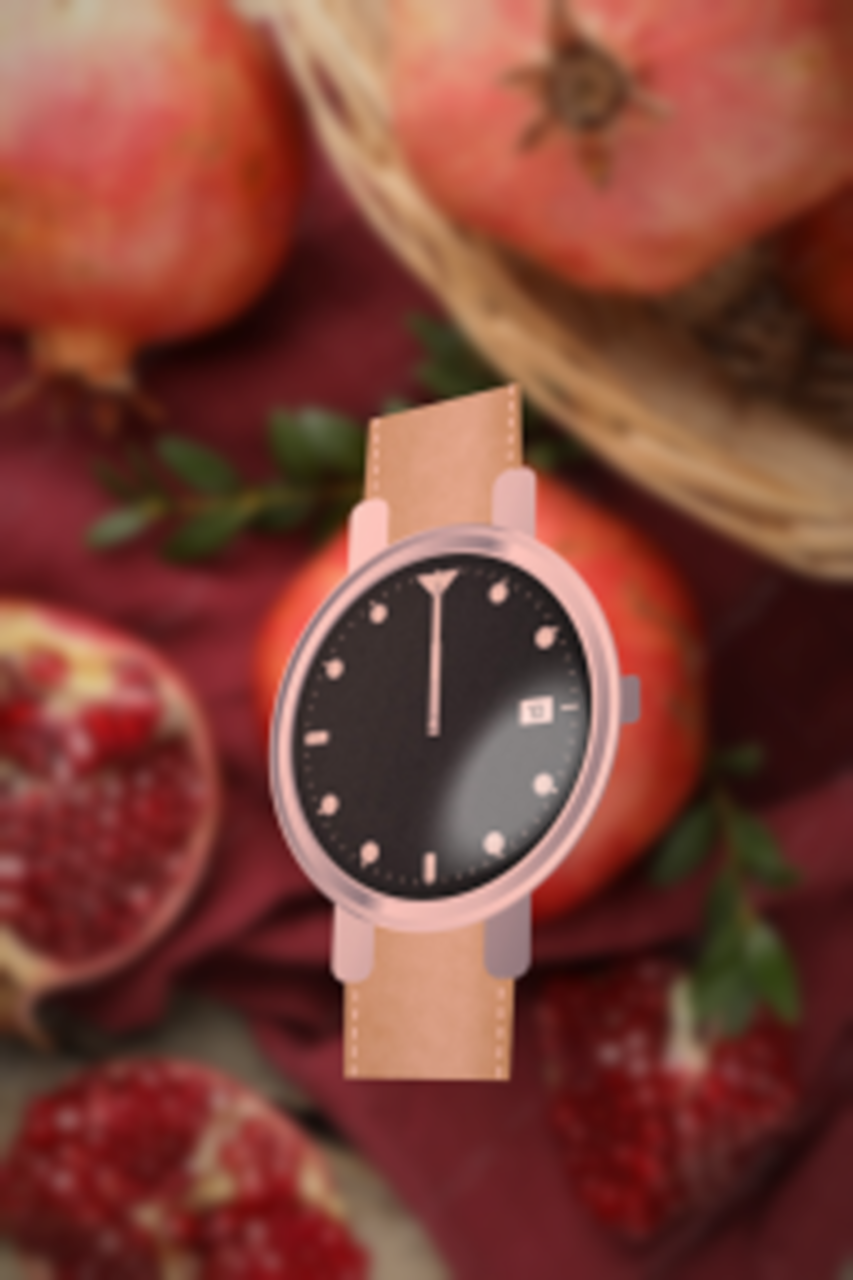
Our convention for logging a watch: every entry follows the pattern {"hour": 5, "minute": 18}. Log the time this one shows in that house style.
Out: {"hour": 12, "minute": 0}
